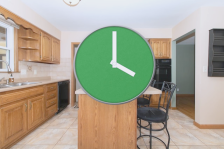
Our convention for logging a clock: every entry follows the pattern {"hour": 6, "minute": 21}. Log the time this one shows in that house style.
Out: {"hour": 4, "minute": 0}
